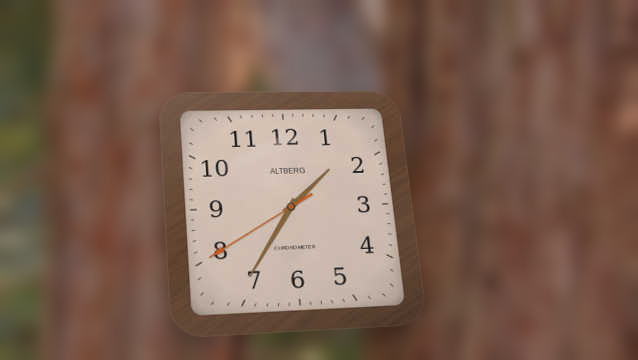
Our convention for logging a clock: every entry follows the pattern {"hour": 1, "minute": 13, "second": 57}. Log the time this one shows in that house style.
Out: {"hour": 1, "minute": 35, "second": 40}
